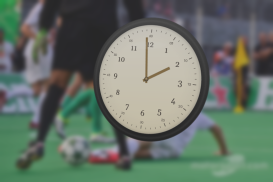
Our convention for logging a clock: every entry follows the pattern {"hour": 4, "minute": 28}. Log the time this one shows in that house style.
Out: {"hour": 1, "minute": 59}
